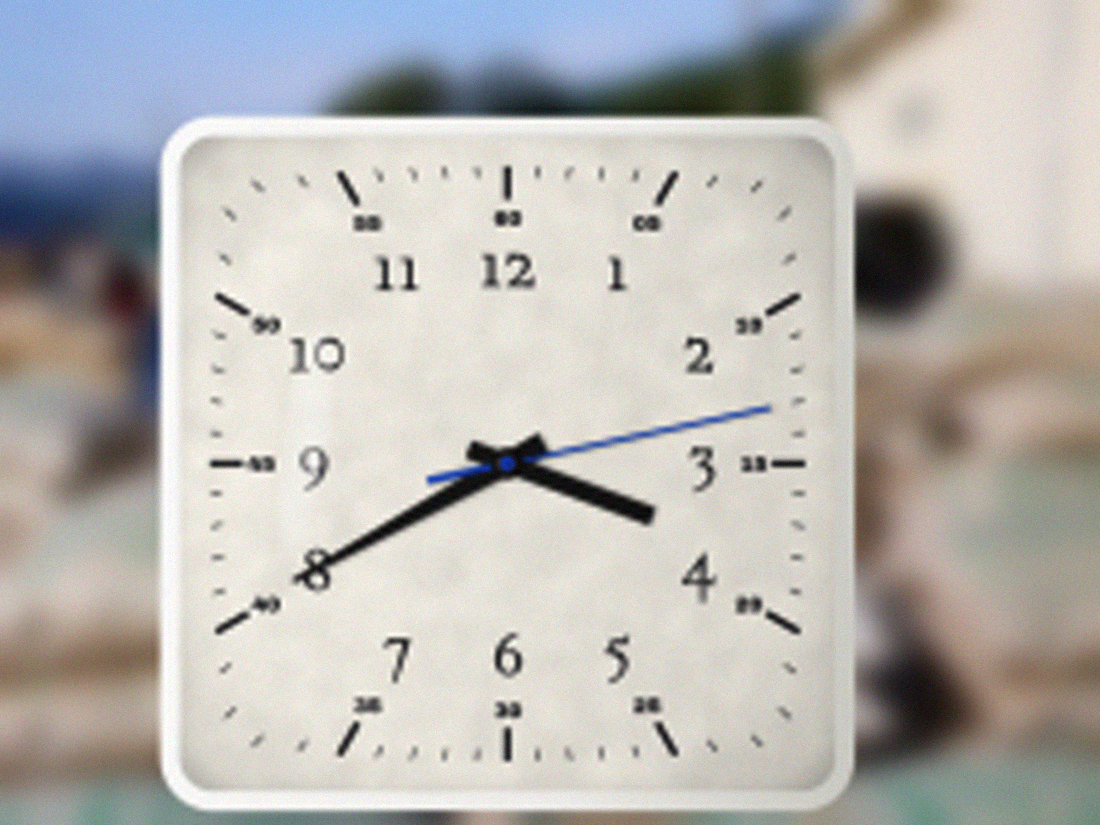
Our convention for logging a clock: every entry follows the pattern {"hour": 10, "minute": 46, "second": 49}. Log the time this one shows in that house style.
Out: {"hour": 3, "minute": 40, "second": 13}
